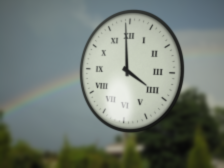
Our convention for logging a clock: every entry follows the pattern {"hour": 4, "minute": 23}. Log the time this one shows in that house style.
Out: {"hour": 3, "minute": 59}
